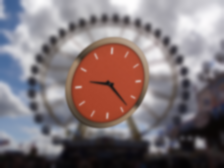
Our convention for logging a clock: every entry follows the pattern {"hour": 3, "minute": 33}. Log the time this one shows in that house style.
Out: {"hour": 9, "minute": 23}
